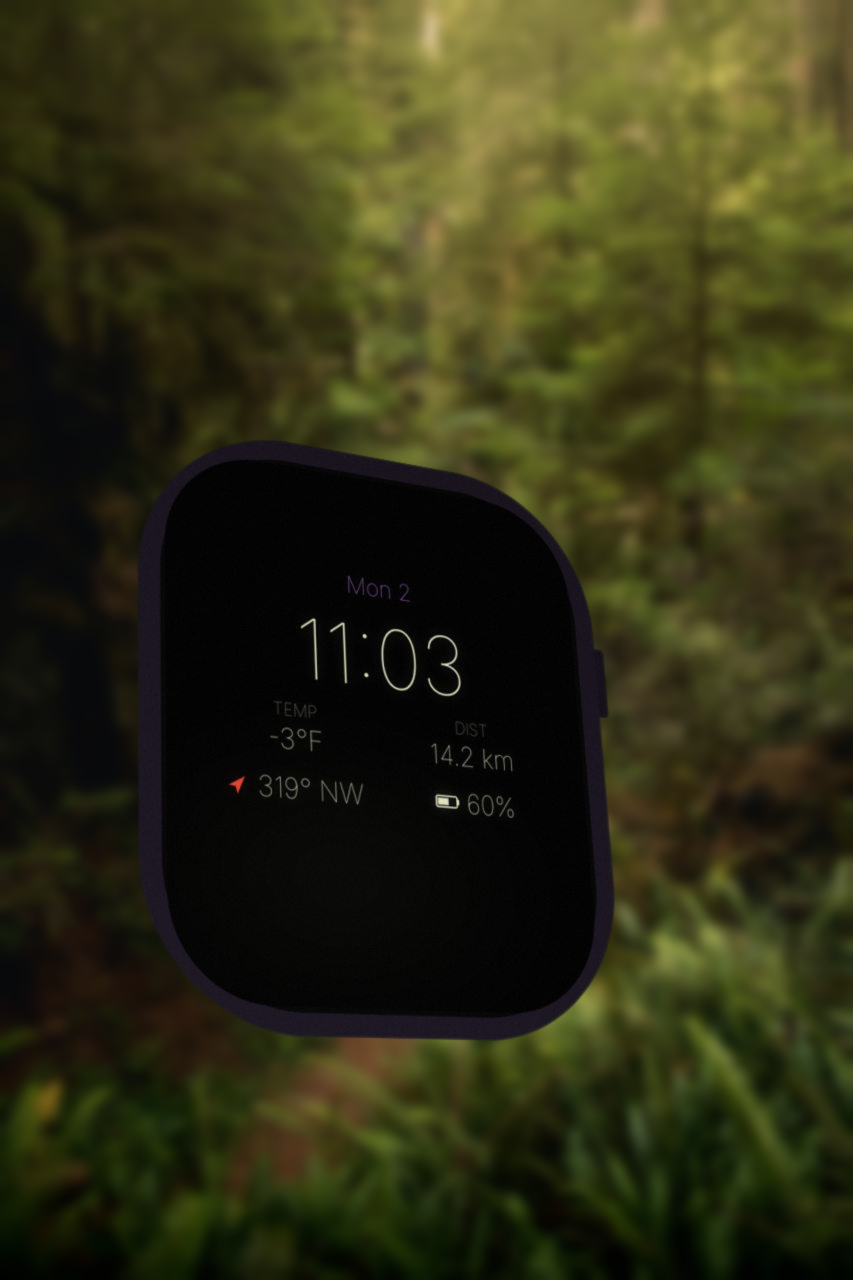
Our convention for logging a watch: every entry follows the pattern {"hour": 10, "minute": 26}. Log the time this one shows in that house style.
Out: {"hour": 11, "minute": 3}
